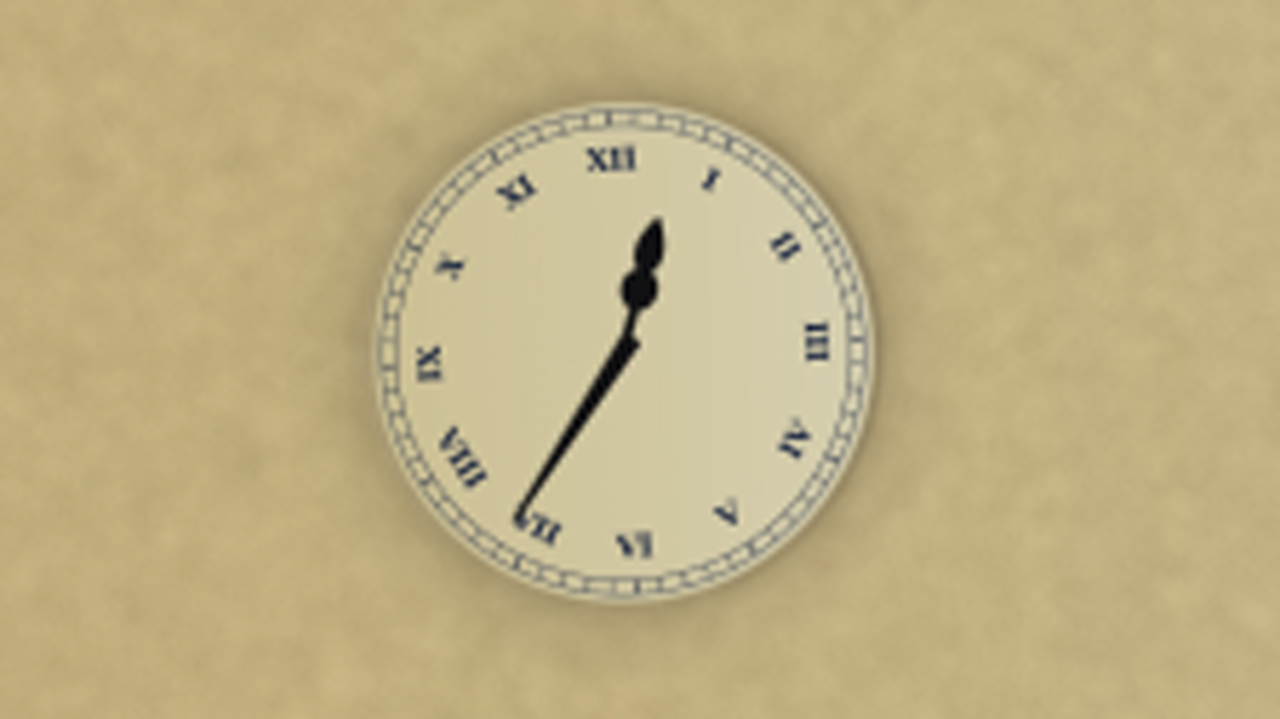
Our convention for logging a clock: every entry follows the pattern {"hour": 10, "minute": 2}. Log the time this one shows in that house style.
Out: {"hour": 12, "minute": 36}
